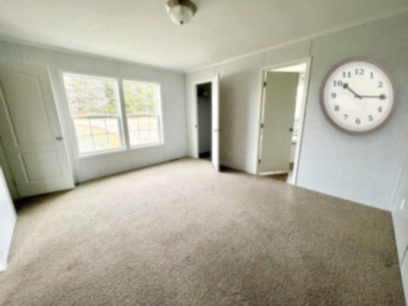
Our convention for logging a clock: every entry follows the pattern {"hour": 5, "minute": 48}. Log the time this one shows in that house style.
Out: {"hour": 10, "minute": 15}
